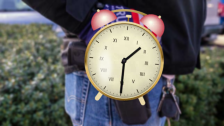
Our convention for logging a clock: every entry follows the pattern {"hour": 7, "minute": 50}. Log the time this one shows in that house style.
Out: {"hour": 1, "minute": 30}
